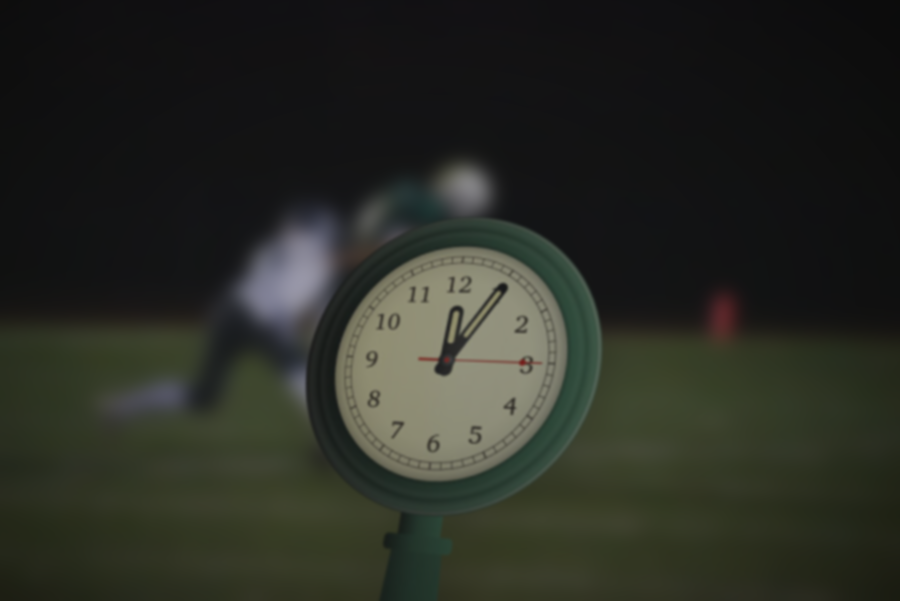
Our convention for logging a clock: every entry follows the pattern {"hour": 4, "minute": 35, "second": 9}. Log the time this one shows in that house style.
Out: {"hour": 12, "minute": 5, "second": 15}
